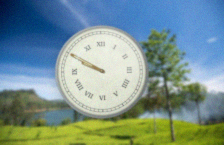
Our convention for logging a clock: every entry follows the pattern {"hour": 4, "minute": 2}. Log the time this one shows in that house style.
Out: {"hour": 9, "minute": 50}
